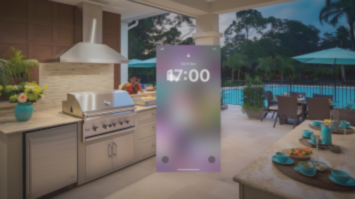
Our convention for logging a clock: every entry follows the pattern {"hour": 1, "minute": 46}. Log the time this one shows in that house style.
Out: {"hour": 17, "minute": 0}
